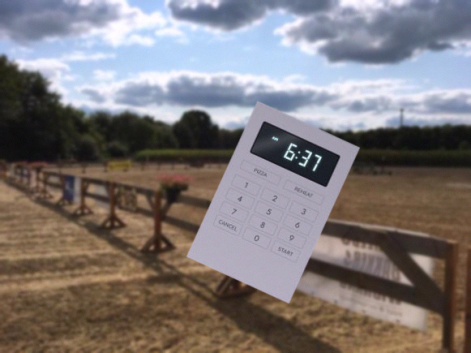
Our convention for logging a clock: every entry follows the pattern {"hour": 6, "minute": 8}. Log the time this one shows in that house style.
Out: {"hour": 6, "minute": 37}
